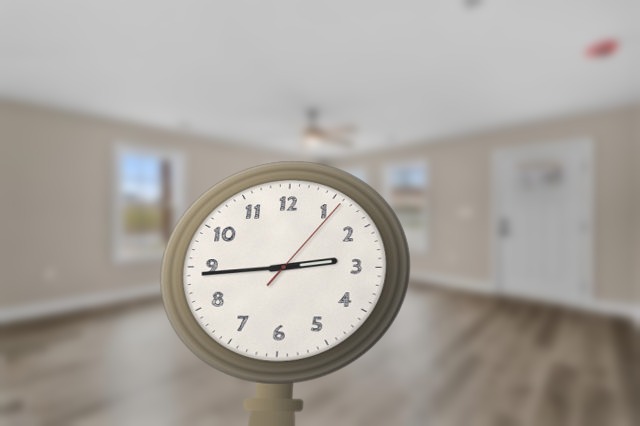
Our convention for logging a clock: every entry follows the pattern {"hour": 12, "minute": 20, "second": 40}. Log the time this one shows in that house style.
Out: {"hour": 2, "minute": 44, "second": 6}
